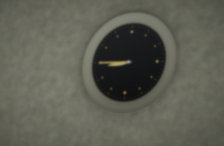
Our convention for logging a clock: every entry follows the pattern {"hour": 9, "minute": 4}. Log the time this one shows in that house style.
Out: {"hour": 8, "minute": 45}
